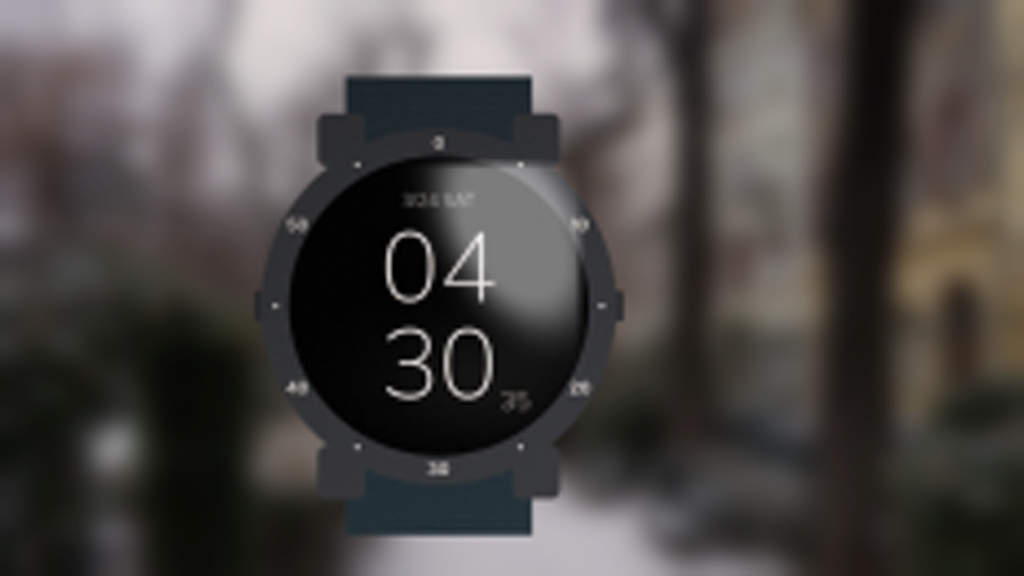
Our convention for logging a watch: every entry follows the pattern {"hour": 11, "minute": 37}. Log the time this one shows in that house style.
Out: {"hour": 4, "minute": 30}
